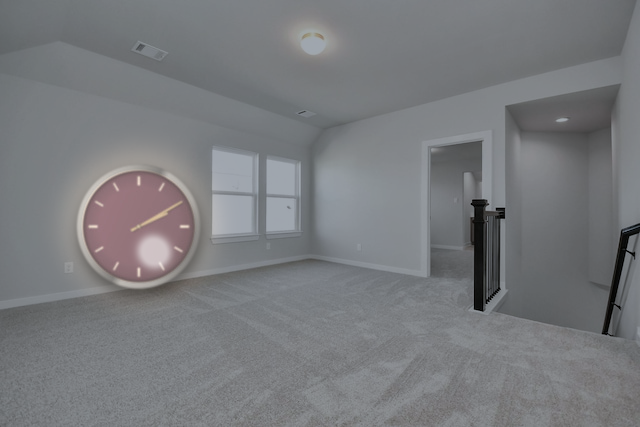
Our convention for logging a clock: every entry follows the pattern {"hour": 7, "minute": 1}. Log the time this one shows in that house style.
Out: {"hour": 2, "minute": 10}
